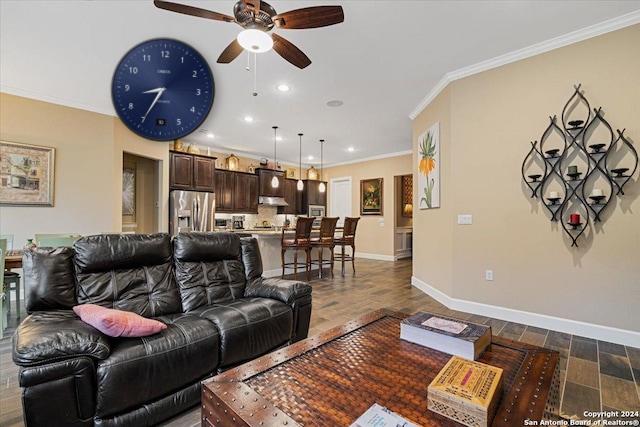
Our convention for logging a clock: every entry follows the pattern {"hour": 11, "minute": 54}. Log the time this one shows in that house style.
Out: {"hour": 8, "minute": 35}
